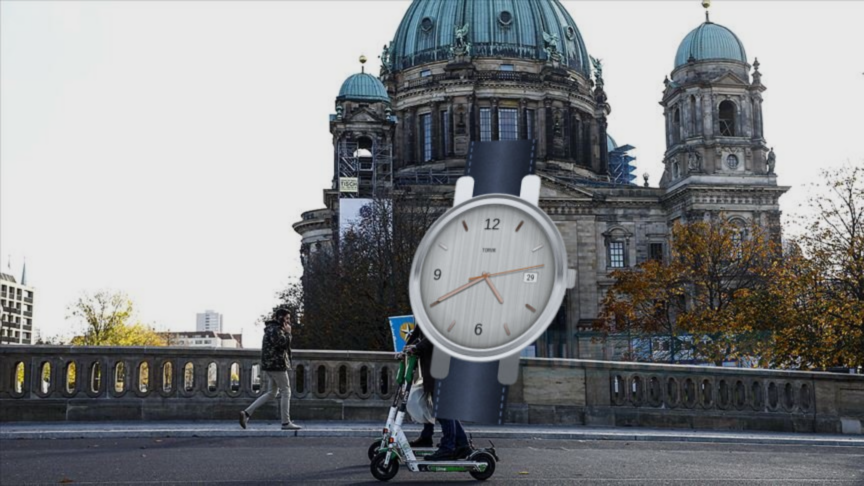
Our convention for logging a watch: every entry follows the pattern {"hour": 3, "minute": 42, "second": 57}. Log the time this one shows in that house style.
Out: {"hour": 4, "minute": 40, "second": 13}
